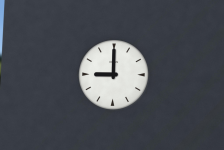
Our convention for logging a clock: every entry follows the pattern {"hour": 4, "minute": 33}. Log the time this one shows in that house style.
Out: {"hour": 9, "minute": 0}
